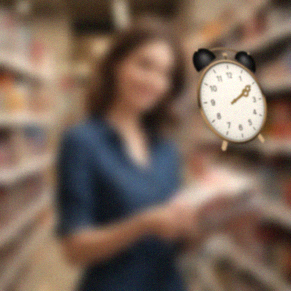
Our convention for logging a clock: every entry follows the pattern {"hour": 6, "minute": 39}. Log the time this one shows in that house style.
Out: {"hour": 2, "minute": 10}
